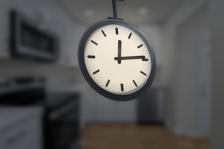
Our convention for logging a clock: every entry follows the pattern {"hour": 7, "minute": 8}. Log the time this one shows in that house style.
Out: {"hour": 12, "minute": 14}
